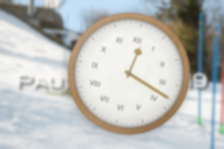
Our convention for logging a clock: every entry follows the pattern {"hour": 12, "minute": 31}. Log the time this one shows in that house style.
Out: {"hour": 12, "minute": 18}
